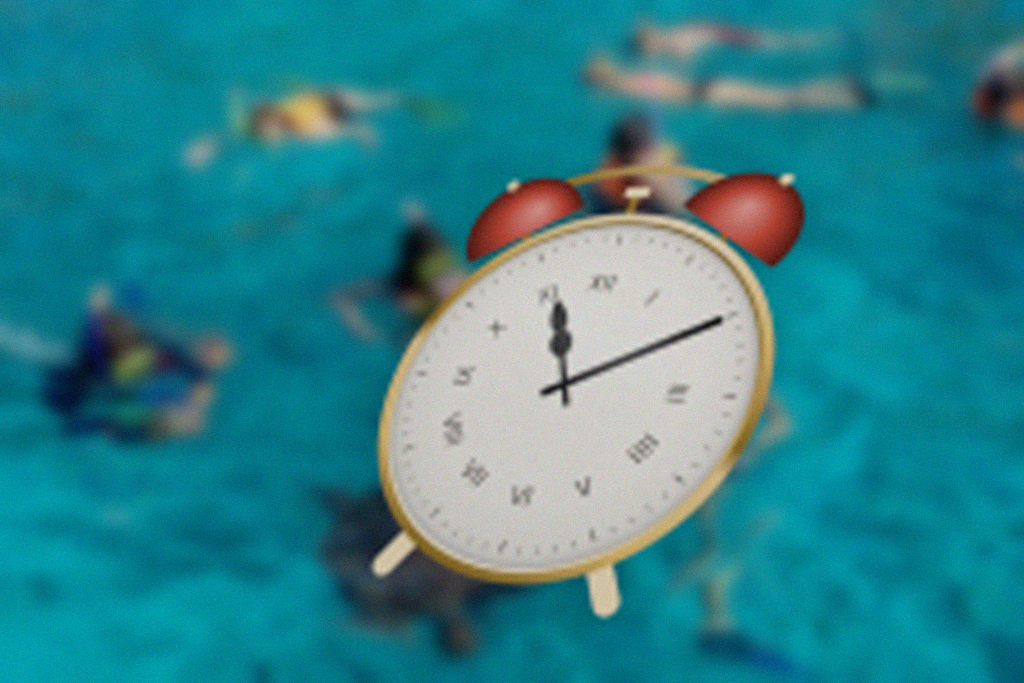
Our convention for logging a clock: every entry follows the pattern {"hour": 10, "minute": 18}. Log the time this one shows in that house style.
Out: {"hour": 11, "minute": 10}
